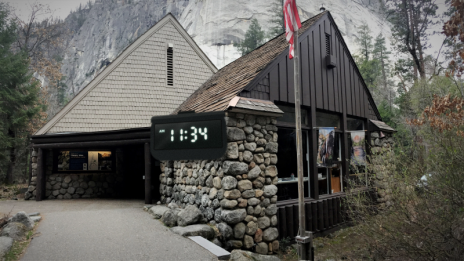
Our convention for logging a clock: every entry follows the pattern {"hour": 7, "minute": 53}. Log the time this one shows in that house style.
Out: {"hour": 11, "minute": 34}
